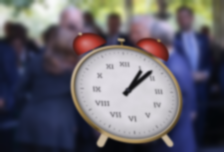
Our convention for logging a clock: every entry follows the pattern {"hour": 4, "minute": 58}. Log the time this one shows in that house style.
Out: {"hour": 1, "minute": 8}
